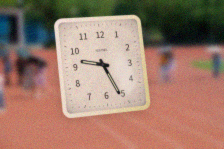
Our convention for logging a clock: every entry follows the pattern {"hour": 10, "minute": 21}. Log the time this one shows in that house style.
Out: {"hour": 9, "minute": 26}
